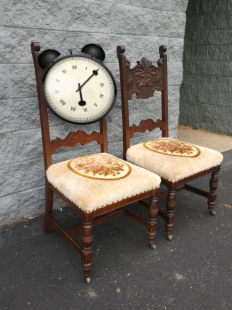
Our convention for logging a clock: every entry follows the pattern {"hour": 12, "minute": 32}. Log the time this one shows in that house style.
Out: {"hour": 6, "minute": 9}
